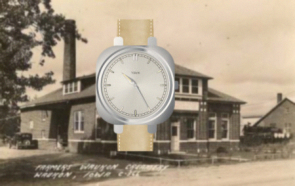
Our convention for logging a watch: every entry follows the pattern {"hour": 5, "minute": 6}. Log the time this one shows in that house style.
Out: {"hour": 10, "minute": 25}
